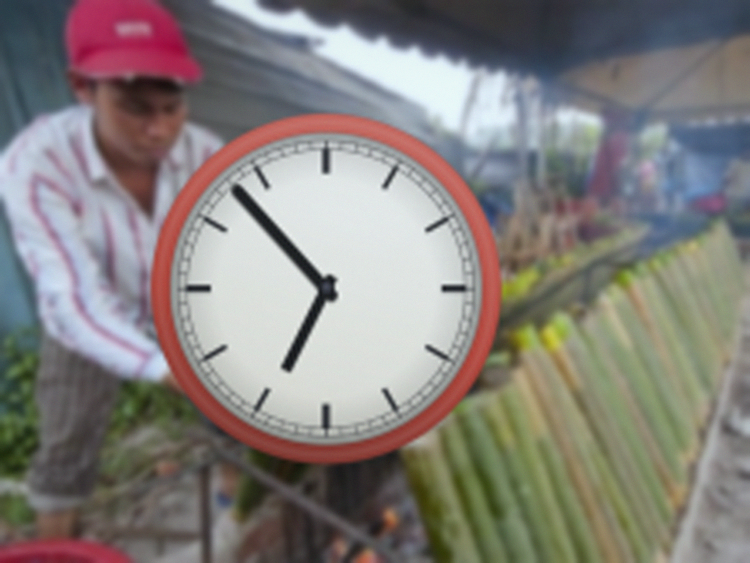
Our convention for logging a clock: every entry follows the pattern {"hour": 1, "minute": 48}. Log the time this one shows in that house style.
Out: {"hour": 6, "minute": 53}
